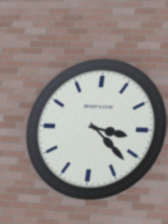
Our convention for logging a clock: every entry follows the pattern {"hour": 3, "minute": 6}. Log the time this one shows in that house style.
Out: {"hour": 3, "minute": 22}
